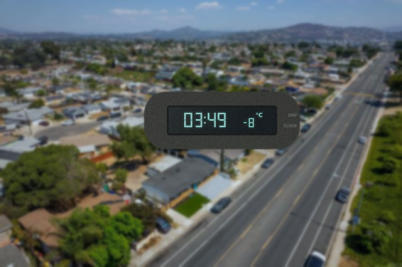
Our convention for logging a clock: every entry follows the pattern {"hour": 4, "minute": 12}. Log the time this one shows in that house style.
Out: {"hour": 3, "minute": 49}
